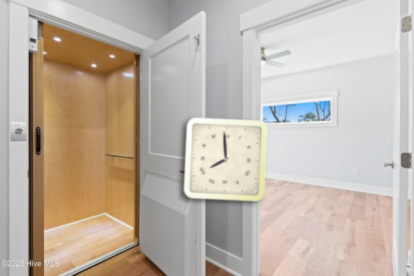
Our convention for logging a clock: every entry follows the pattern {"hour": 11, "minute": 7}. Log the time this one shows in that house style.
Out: {"hour": 7, "minute": 59}
